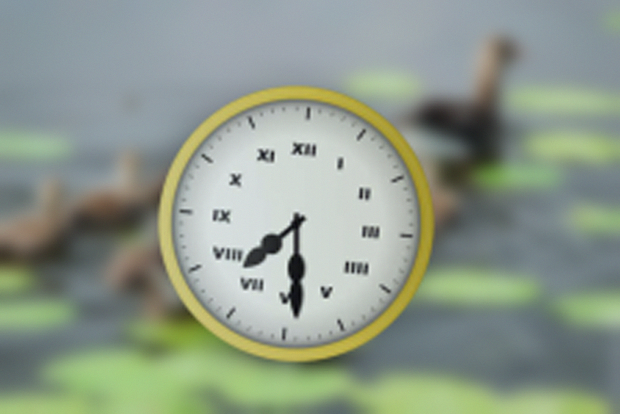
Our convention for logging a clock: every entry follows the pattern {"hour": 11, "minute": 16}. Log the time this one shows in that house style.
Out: {"hour": 7, "minute": 29}
